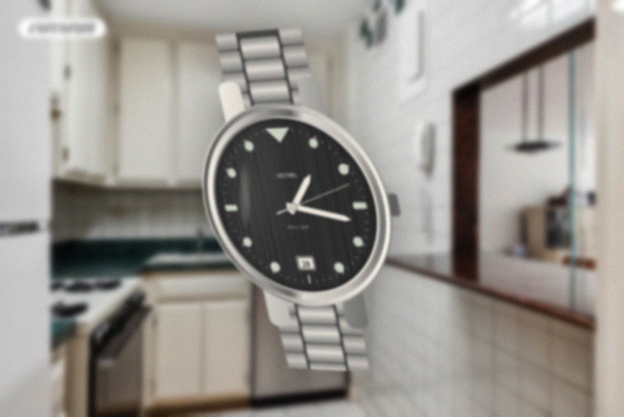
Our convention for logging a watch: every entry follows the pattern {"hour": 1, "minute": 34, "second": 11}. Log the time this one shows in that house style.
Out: {"hour": 1, "minute": 17, "second": 12}
